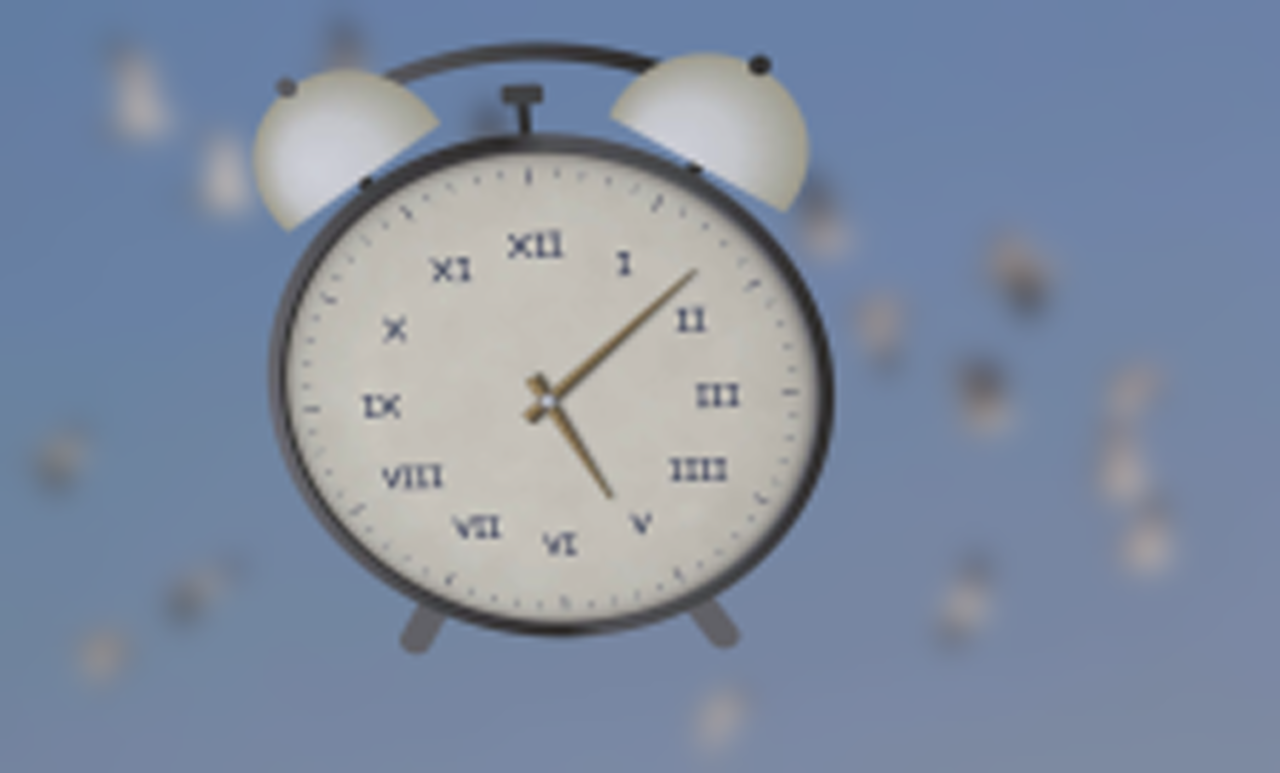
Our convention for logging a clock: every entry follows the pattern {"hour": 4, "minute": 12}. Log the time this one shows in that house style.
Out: {"hour": 5, "minute": 8}
